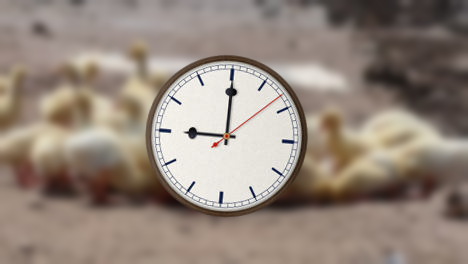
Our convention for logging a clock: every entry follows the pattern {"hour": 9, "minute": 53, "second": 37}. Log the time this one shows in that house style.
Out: {"hour": 9, "minute": 0, "second": 8}
